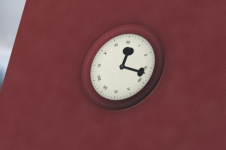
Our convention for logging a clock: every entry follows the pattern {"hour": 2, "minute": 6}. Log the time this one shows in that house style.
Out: {"hour": 12, "minute": 17}
